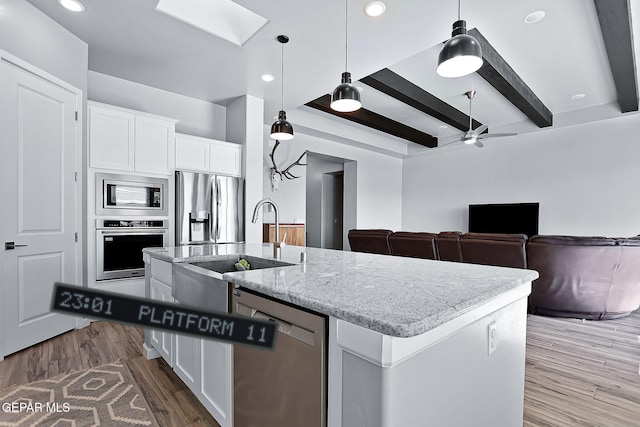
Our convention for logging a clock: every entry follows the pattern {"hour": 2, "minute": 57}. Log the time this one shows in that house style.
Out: {"hour": 23, "minute": 1}
